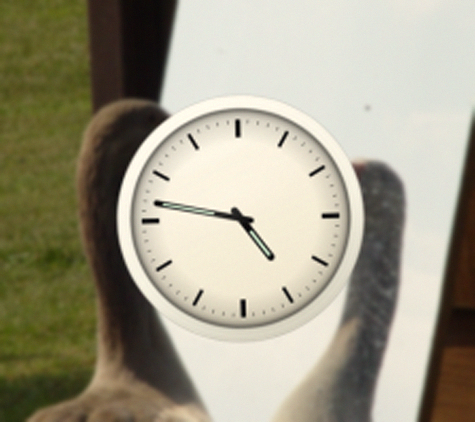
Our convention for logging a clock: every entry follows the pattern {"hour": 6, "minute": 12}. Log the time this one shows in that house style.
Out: {"hour": 4, "minute": 47}
